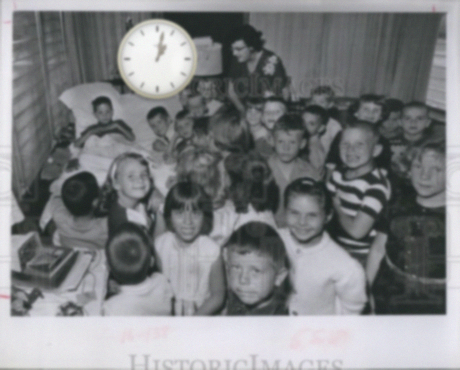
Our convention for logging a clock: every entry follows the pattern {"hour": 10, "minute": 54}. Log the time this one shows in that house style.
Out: {"hour": 1, "minute": 2}
